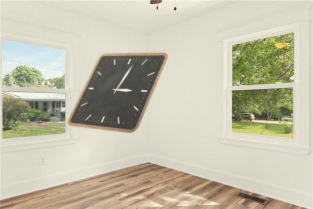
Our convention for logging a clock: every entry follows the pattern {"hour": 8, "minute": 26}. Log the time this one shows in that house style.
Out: {"hour": 3, "minute": 2}
